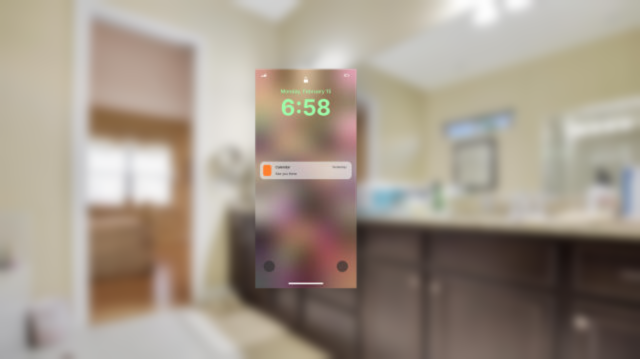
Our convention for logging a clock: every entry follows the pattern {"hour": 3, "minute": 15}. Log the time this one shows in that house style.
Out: {"hour": 6, "minute": 58}
